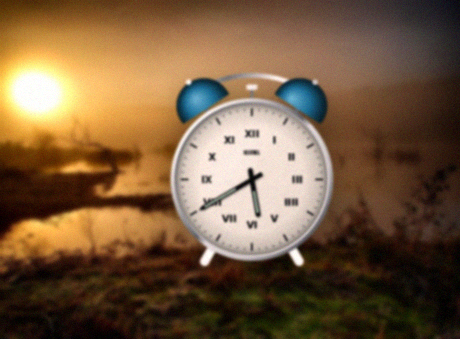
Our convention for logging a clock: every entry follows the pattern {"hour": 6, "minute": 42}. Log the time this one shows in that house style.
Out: {"hour": 5, "minute": 40}
